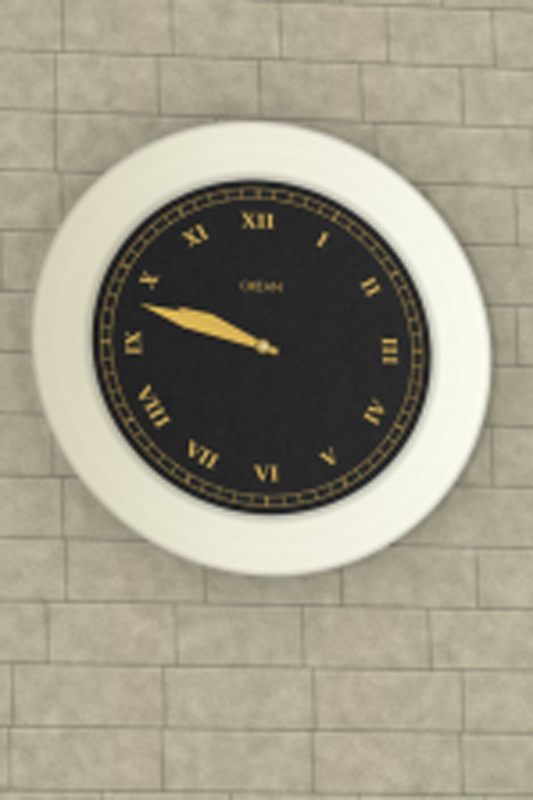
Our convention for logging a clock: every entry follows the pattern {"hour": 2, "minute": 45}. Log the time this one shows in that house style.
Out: {"hour": 9, "minute": 48}
